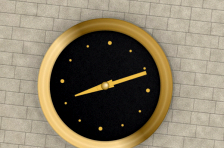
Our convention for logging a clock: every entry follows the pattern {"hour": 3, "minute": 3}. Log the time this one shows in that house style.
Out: {"hour": 8, "minute": 11}
